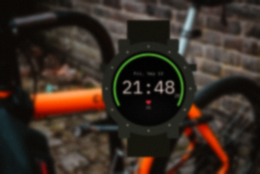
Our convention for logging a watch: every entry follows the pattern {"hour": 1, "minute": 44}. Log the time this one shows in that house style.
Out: {"hour": 21, "minute": 48}
